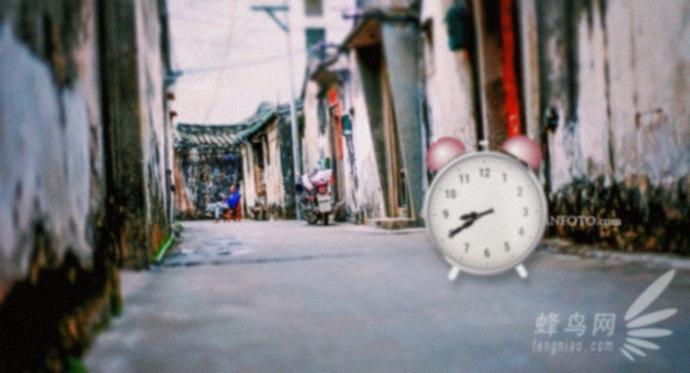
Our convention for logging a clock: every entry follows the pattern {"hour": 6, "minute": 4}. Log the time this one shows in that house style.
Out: {"hour": 8, "minute": 40}
